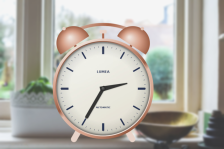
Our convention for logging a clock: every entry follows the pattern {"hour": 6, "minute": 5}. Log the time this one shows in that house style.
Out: {"hour": 2, "minute": 35}
